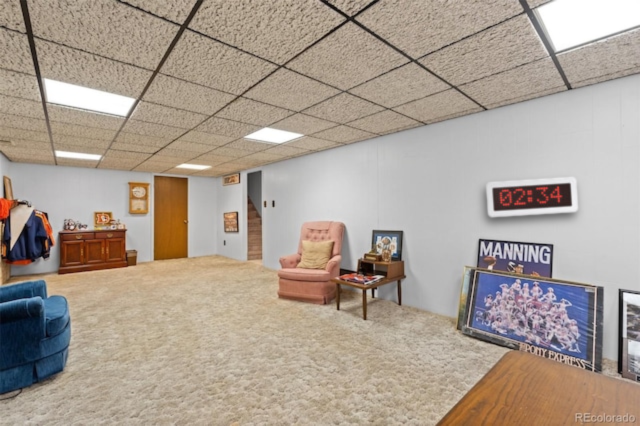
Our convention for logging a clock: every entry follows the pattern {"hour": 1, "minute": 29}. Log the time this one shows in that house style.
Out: {"hour": 2, "minute": 34}
